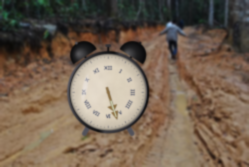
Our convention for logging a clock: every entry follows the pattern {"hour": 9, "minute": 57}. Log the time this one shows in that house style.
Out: {"hour": 5, "minute": 27}
